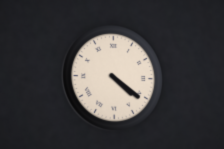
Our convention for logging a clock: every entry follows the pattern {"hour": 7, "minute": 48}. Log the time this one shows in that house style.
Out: {"hour": 4, "minute": 21}
